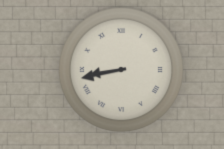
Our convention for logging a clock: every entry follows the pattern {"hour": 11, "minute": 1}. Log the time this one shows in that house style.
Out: {"hour": 8, "minute": 43}
